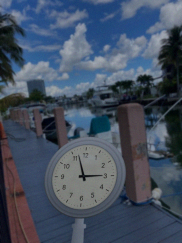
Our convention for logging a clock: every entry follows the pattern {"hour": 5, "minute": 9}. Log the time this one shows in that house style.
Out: {"hour": 2, "minute": 57}
